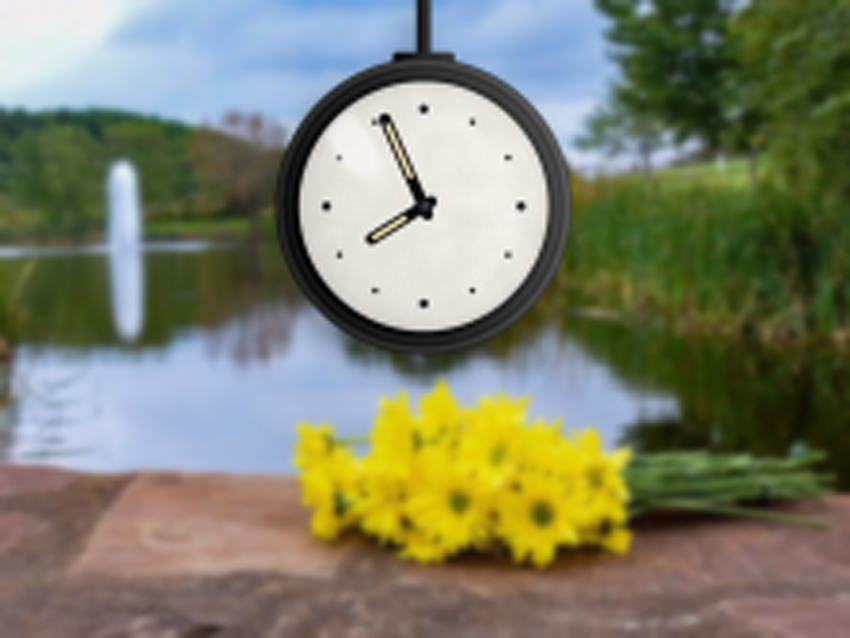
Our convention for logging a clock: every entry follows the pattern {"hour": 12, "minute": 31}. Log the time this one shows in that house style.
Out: {"hour": 7, "minute": 56}
